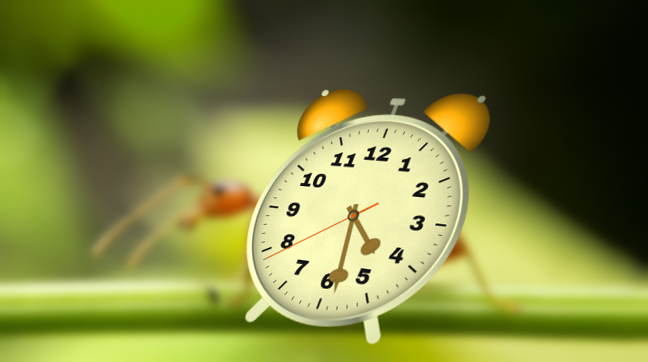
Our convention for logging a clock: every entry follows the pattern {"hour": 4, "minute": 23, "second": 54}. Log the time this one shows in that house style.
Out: {"hour": 4, "minute": 28, "second": 39}
